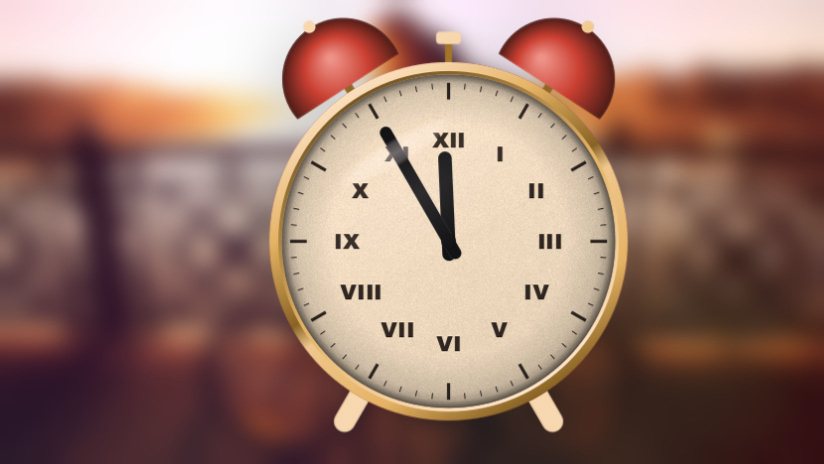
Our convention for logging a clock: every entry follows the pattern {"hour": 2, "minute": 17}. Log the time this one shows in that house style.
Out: {"hour": 11, "minute": 55}
